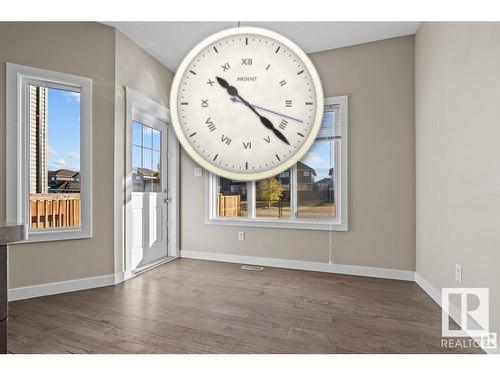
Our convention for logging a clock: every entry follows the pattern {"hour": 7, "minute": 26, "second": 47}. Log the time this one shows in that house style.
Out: {"hour": 10, "minute": 22, "second": 18}
